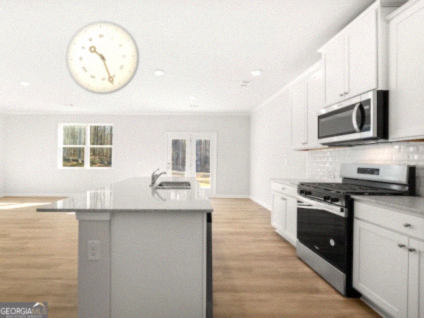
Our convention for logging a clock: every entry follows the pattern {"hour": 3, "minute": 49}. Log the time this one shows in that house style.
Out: {"hour": 10, "minute": 27}
